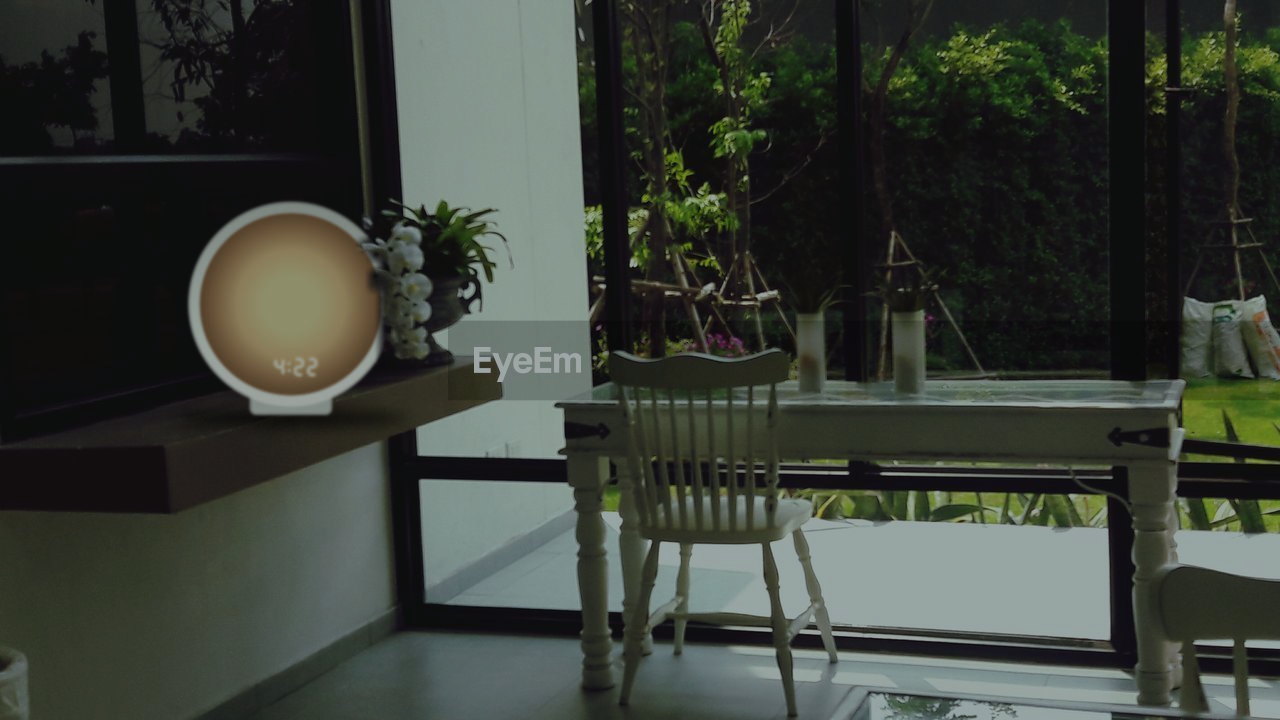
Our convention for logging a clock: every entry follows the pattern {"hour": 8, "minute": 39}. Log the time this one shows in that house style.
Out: {"hour": 4, "minute": 22}
